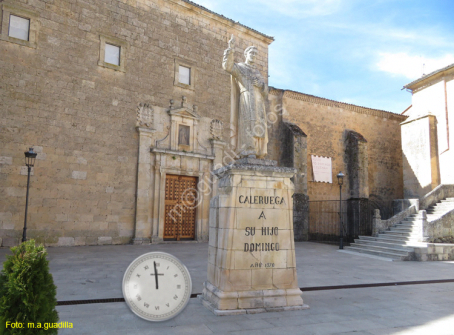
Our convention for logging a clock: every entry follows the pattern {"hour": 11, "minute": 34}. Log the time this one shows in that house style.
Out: {"hour": 11, "minute": 59}
